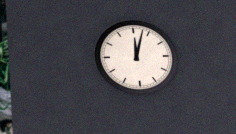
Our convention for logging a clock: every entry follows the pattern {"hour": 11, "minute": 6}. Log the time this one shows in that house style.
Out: {"hour": 12, "minute": 3}
